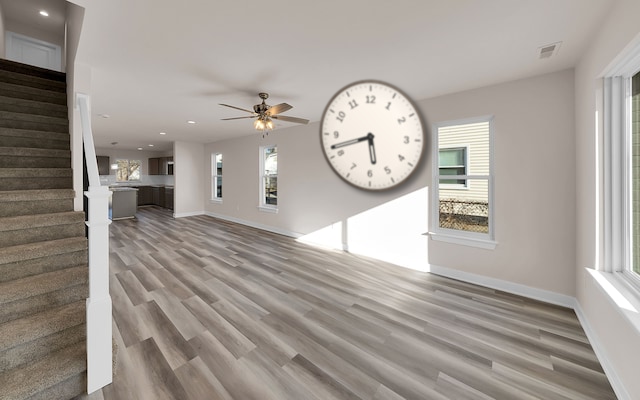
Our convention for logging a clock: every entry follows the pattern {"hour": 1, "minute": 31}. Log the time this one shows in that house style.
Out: {"hour": 5, "minute": 42}
